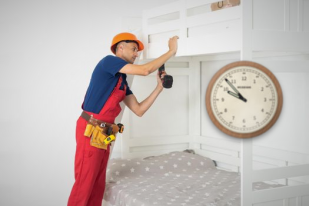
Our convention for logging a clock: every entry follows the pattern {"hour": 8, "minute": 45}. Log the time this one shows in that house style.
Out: {"hour": 9, "minute": 53}
